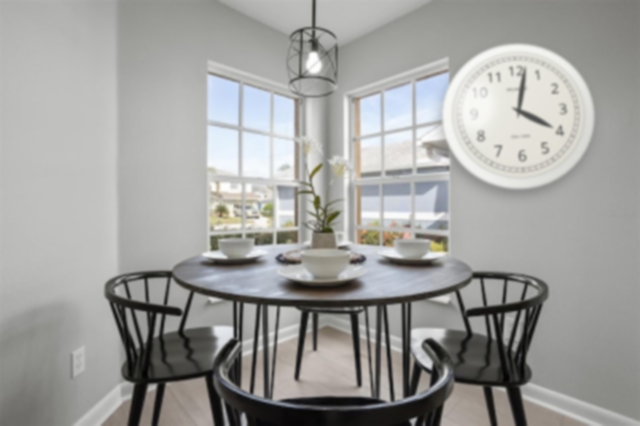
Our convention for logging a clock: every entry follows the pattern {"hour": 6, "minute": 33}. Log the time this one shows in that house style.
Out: {"hour": 4, "minute": 2}
